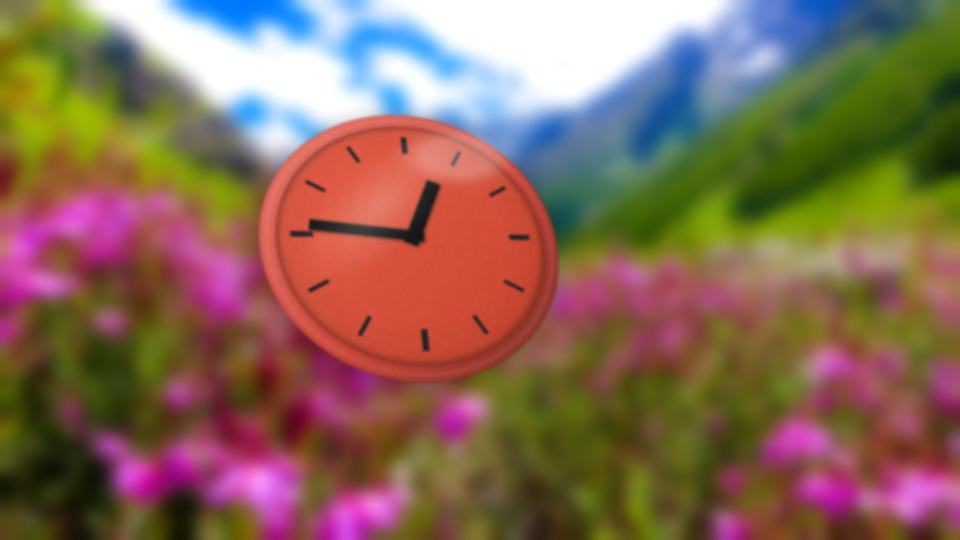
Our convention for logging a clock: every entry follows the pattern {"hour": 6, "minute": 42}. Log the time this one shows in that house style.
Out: {"hour": 12, "minute": 46}
